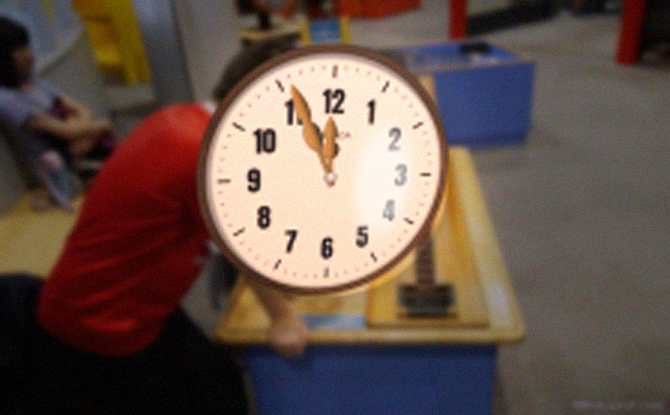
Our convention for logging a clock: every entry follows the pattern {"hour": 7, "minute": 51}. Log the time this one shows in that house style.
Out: {"hour": 11, "minute": 56}
